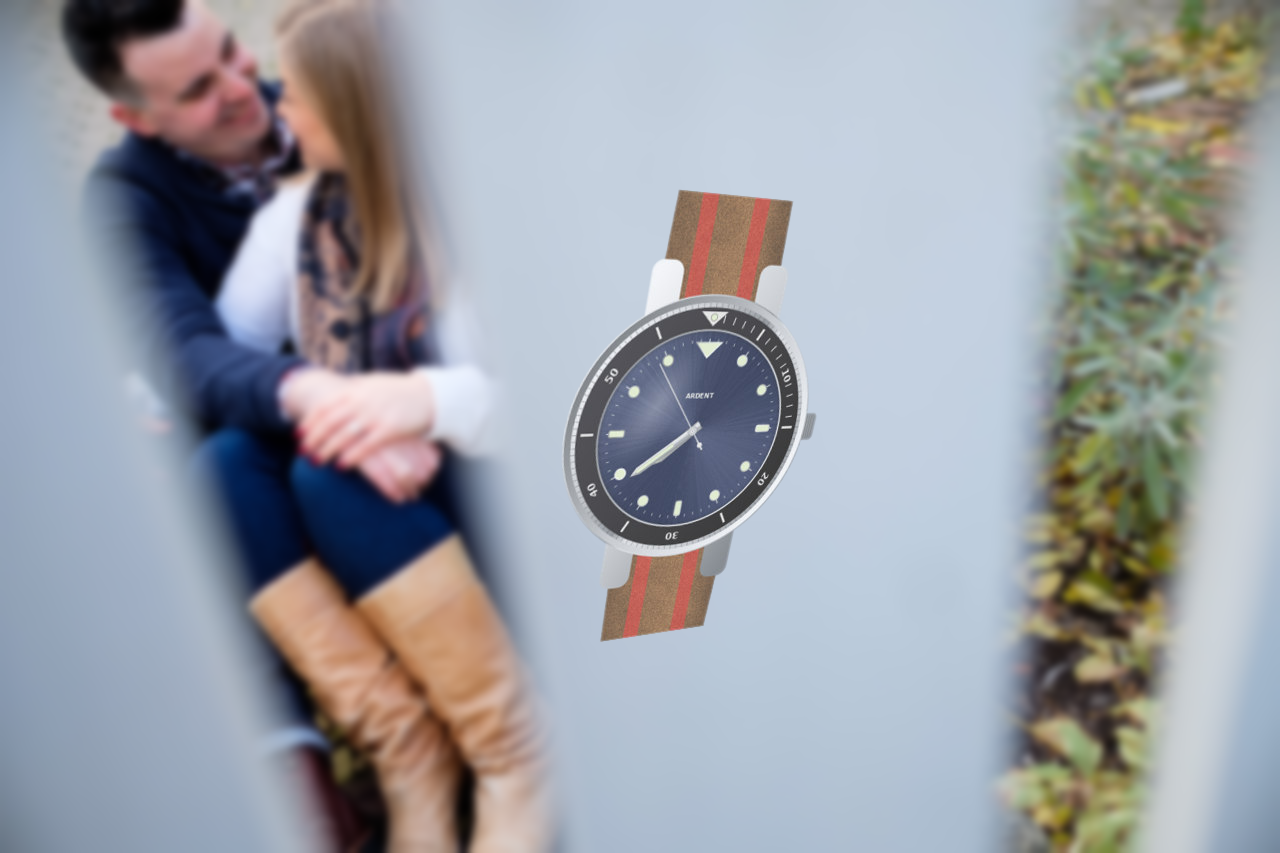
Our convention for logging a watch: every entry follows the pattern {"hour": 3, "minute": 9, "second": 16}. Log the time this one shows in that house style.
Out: {"hour": 7, "minute": 38, "second": 54}
